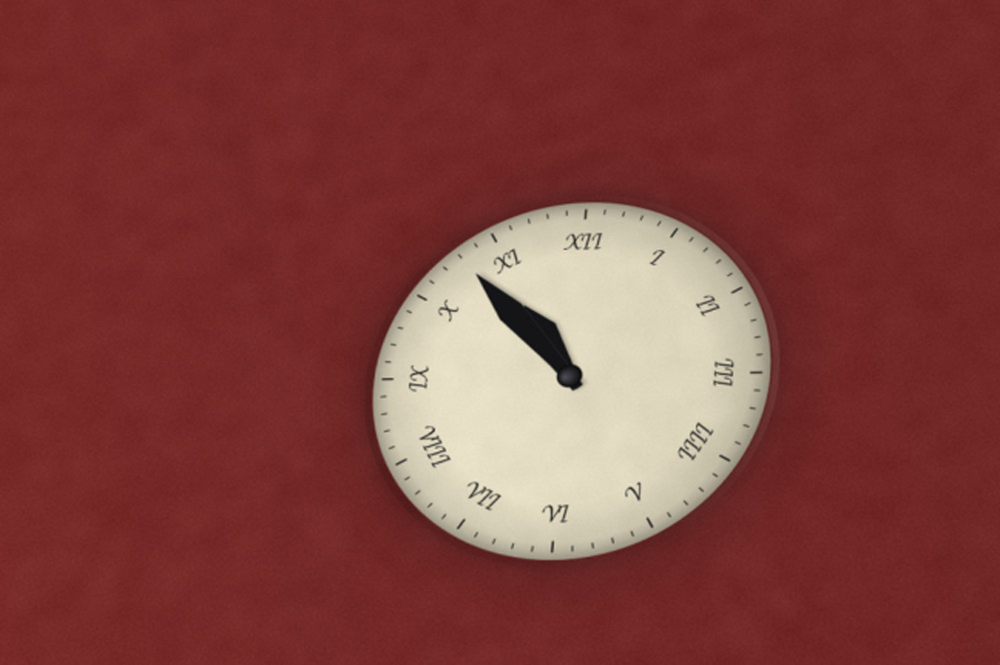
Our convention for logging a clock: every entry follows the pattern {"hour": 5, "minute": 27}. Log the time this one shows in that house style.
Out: {"hour": 10, "minute": 53}
